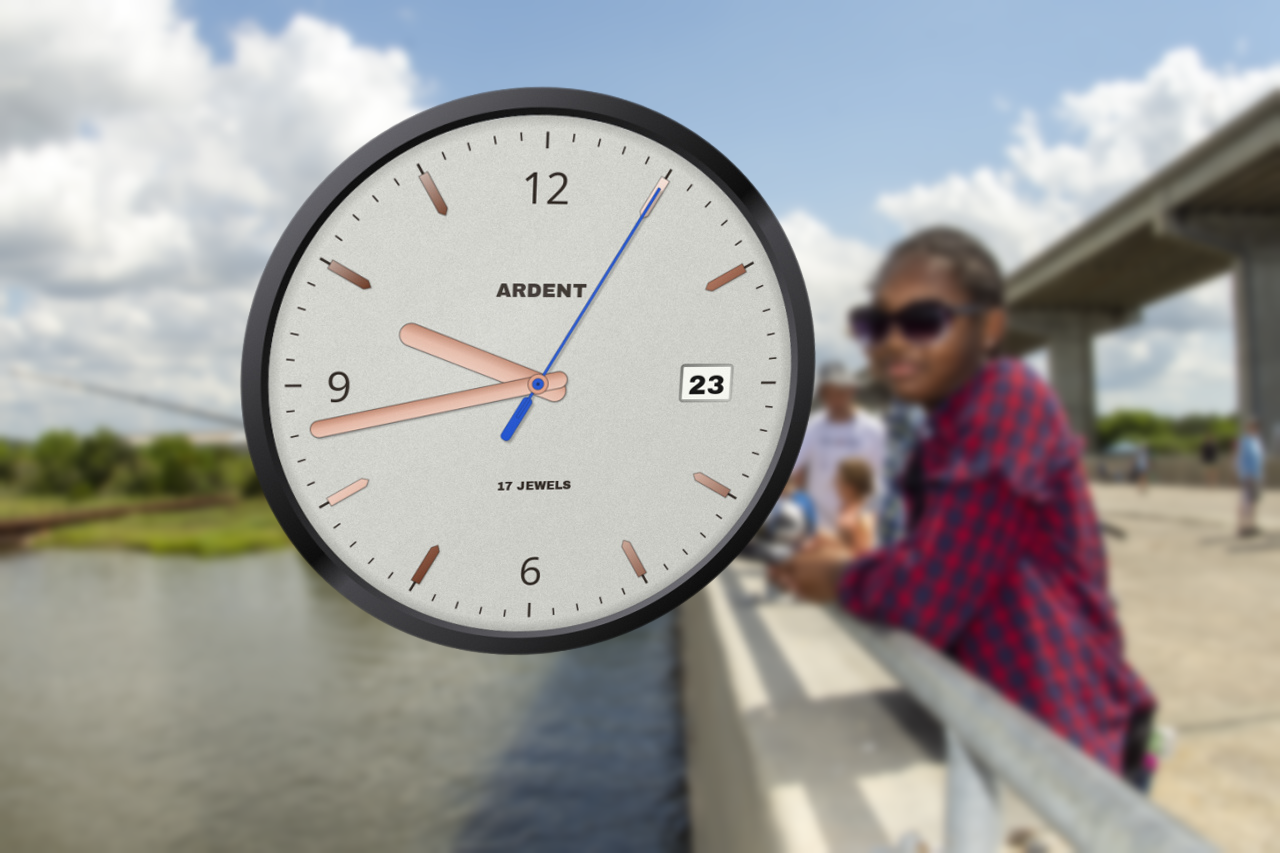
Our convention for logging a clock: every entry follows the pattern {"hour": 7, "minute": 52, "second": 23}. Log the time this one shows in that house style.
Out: {"hour": 9, "minute": 43, "second": 5}
